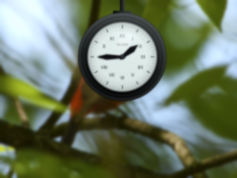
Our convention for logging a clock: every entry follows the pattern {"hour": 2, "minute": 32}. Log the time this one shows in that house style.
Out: {"hour": 1, "minute": 45}
